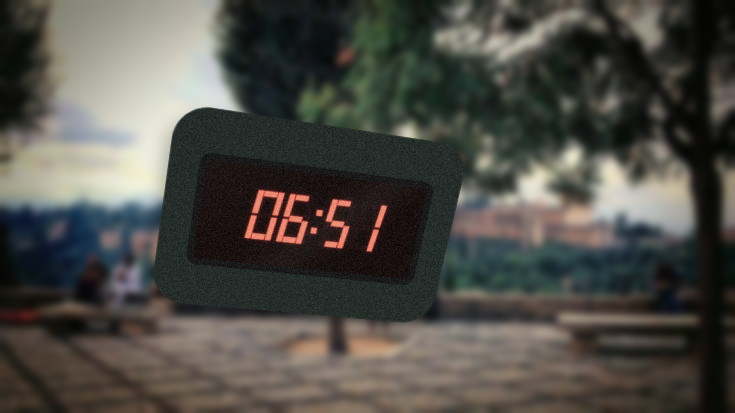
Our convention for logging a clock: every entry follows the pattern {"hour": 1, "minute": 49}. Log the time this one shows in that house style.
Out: {"hour": 6, "minute": 51}
